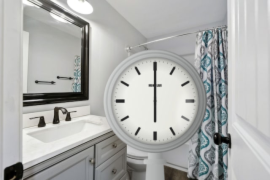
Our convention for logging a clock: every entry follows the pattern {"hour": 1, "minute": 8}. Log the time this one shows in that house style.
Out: {"hour": 6, "minute": 0}
